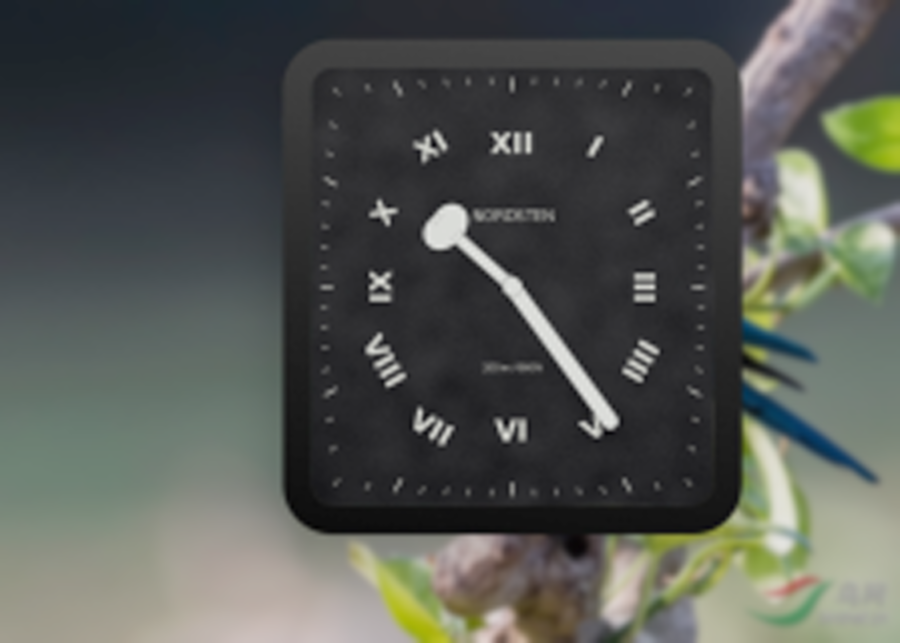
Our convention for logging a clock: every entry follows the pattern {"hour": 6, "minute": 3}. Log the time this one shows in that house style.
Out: {"hour": 10, "minute": 24}
